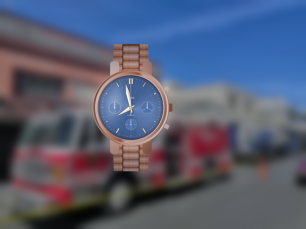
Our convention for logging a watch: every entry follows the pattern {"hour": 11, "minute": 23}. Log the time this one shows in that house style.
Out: {"hour": 7, "minute": 58}
